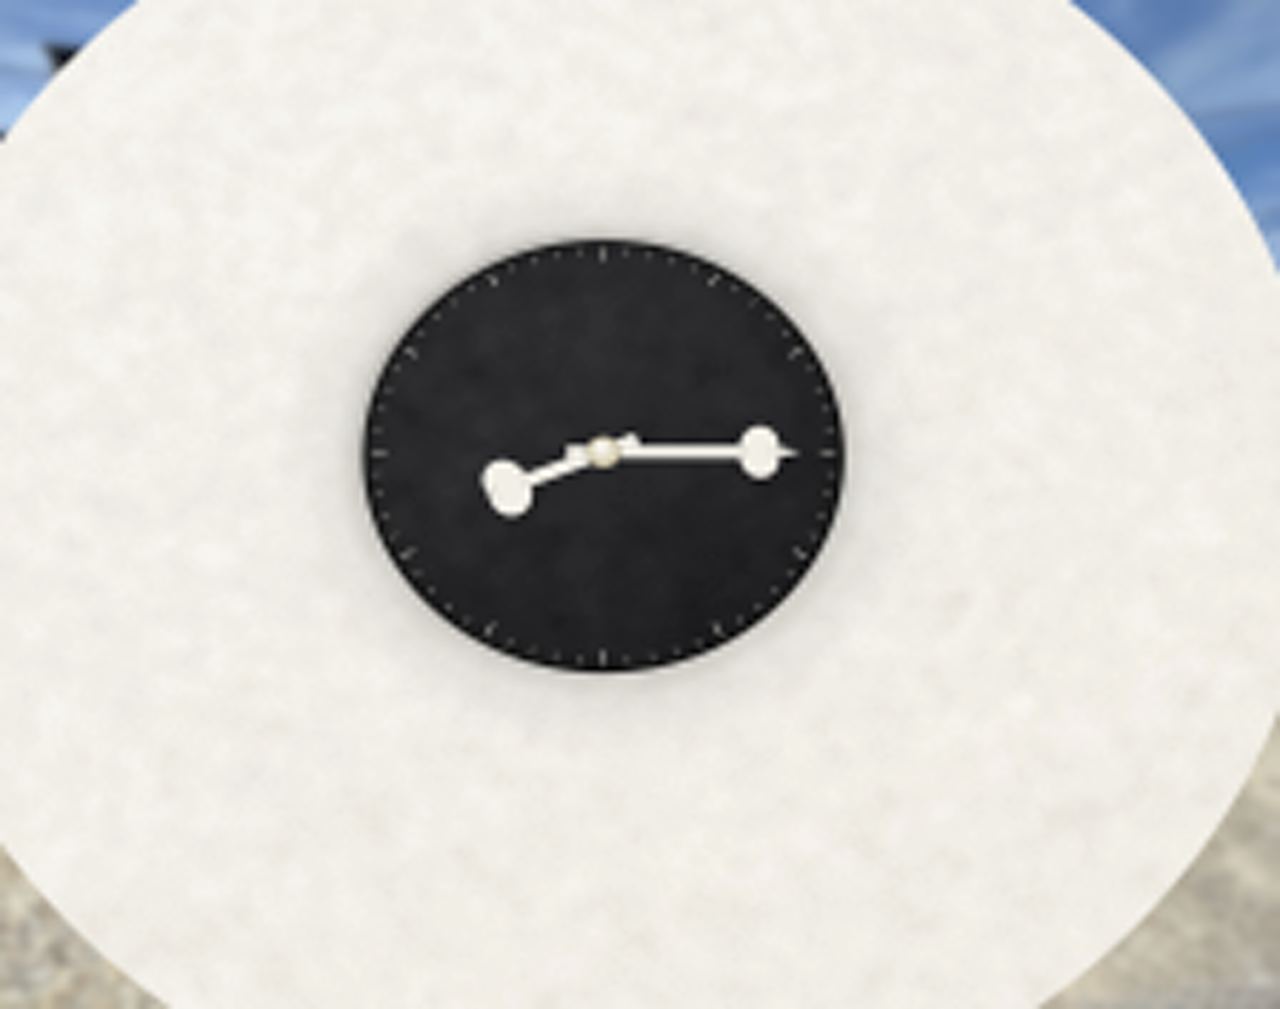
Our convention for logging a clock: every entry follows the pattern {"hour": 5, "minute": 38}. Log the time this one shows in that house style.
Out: {"hour": 8, "minute": 15}
